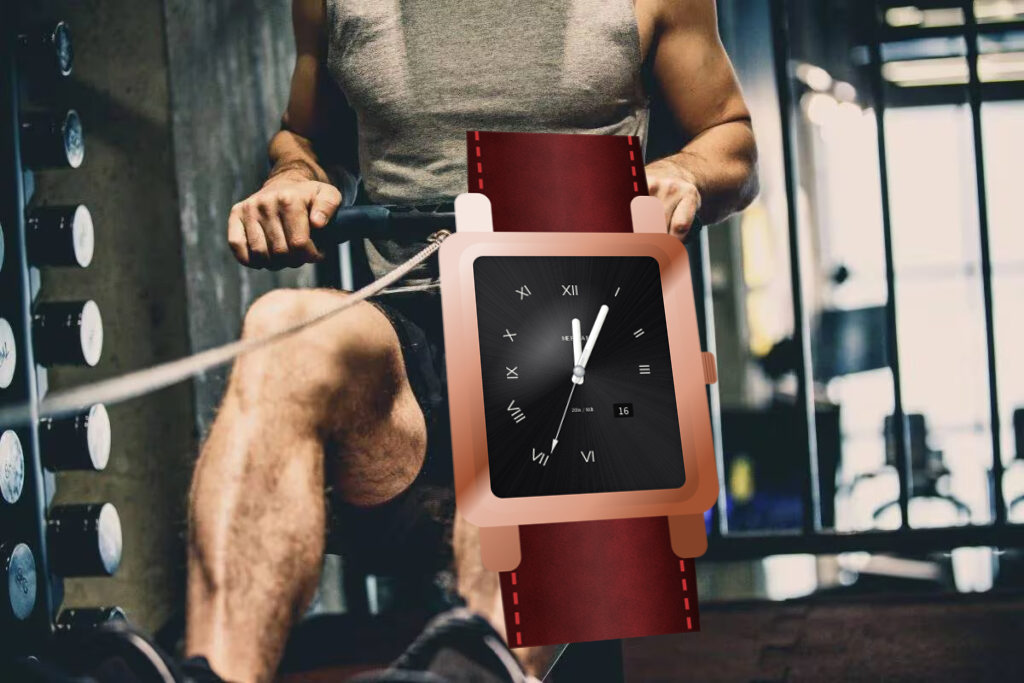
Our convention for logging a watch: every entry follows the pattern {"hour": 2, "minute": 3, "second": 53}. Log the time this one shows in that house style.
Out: {"hour": 12, "minute": 4, "second": 34}
